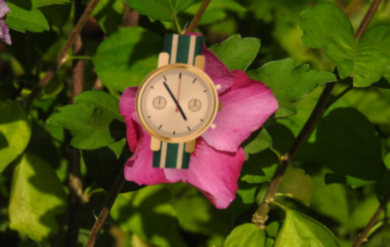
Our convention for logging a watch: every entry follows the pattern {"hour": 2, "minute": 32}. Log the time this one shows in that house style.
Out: {"hour": 4, "minute": 54}
